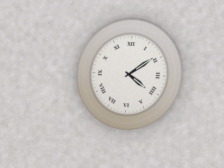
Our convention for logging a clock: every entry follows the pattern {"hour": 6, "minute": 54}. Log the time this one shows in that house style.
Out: {"hour": 4, "minute": 9}
